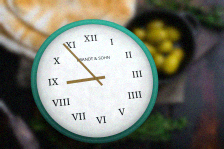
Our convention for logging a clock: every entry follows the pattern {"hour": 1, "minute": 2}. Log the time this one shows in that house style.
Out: {"hour": 8, "minute": 54}
